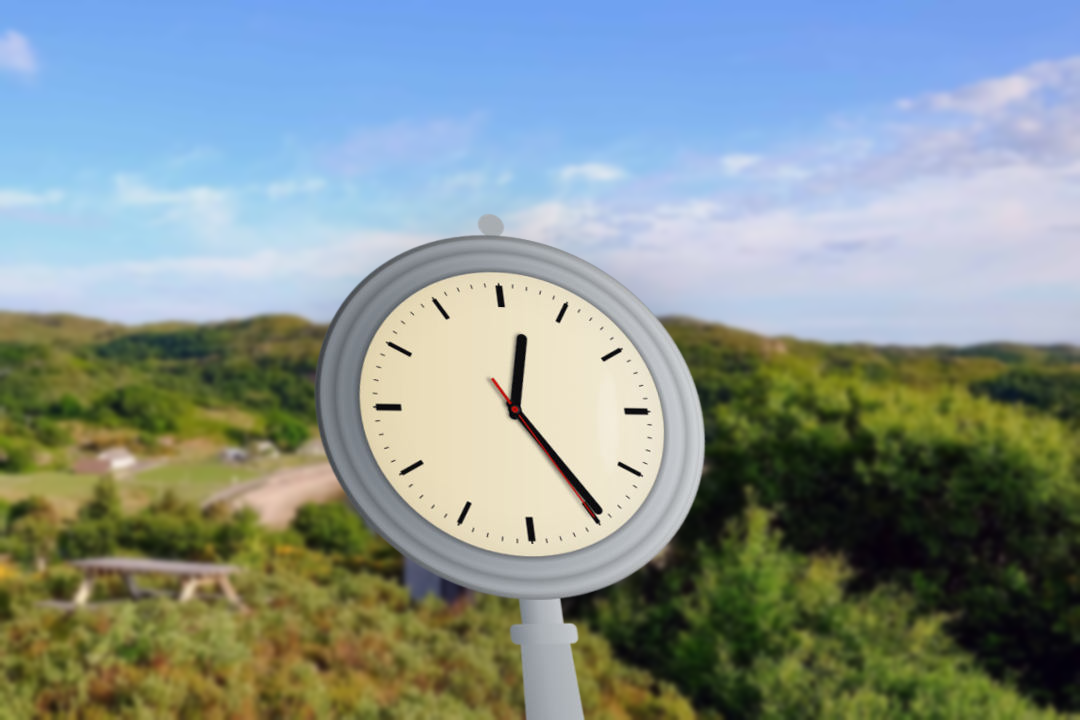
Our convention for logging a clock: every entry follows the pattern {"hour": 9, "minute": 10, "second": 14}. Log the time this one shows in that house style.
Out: {"hour": 12, "minute": 24, "second": 25}
